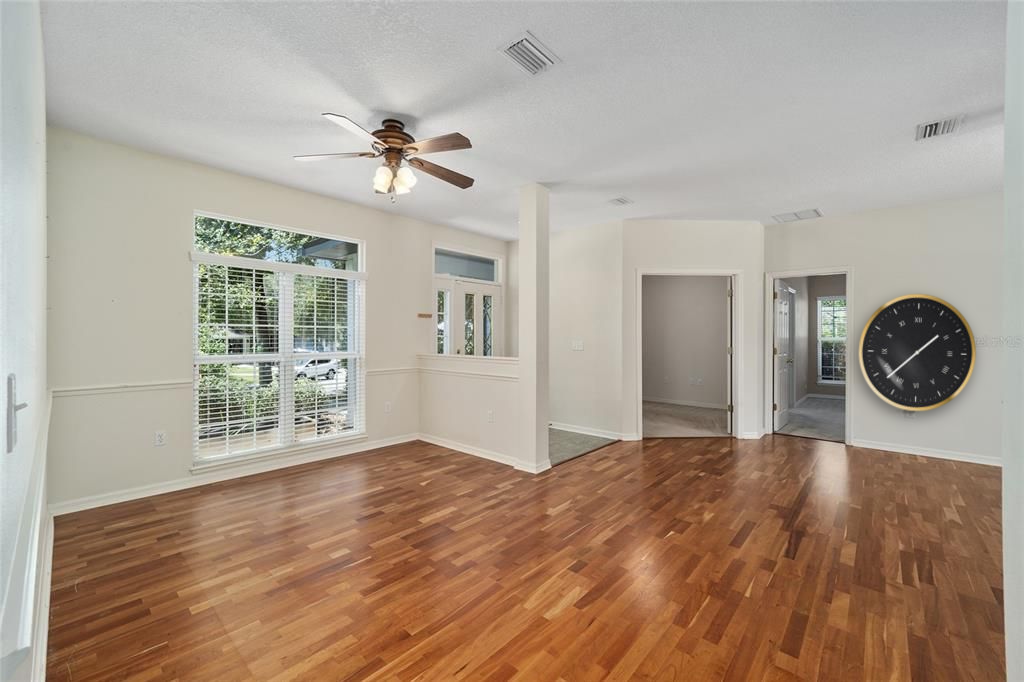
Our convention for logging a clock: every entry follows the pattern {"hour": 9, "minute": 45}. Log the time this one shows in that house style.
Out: {"hour": 1, "minute": 38}
